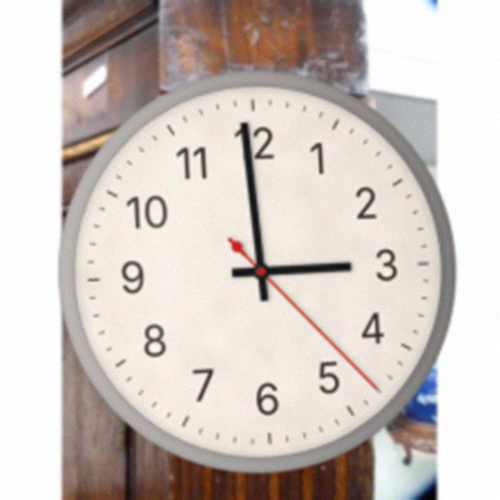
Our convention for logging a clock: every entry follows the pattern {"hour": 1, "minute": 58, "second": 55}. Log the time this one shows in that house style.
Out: {"hour": 2, "minute": 59, "second": 23}
